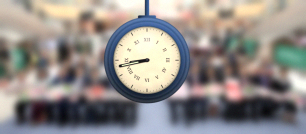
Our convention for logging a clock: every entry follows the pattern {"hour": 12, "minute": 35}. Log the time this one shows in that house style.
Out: {"hour": 8, "minute": 43}
